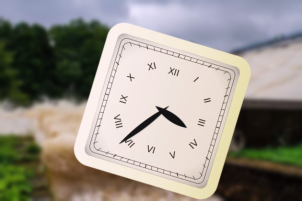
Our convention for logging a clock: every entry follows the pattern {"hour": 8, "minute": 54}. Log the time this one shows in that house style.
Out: {"hour": 3, "minute": 36}
